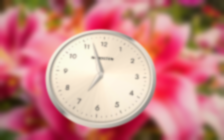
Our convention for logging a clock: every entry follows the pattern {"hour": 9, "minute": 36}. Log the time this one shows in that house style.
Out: {"hour": 6, "minute": 57}
